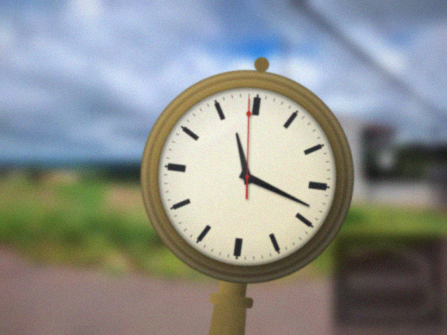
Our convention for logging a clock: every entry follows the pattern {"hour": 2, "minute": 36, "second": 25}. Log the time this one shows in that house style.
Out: {"hour": 11, "minute": 17, "second": 59}
